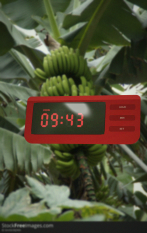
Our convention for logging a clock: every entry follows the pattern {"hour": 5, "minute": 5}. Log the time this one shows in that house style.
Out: {"hour": 9, "minute": 43}
